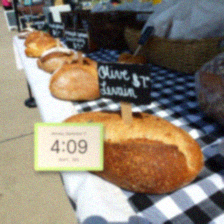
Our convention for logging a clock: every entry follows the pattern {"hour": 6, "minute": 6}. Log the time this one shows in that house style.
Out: {"hour": 4, "minute": 9}
